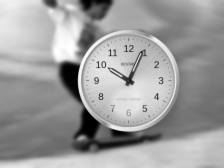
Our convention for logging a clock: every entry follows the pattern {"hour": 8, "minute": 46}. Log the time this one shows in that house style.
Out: {"hour": 10, "minute": 4}
